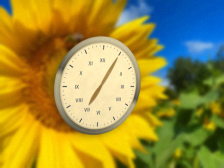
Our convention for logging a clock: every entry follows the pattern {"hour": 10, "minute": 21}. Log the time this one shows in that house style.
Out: {"hour": 7, "minute": 5}
